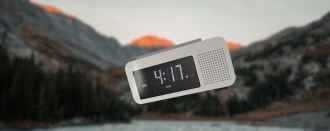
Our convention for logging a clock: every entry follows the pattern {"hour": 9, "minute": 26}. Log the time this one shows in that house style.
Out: {"hour": 4, "minute": 17}
